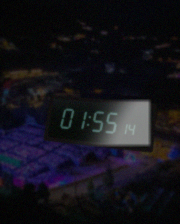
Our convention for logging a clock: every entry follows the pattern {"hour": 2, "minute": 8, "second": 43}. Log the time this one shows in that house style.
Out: {"hour": 1, "minute": 55, "second": 14}
